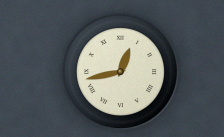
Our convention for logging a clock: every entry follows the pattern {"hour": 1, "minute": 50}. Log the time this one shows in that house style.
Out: {"hour": 12, "minute": 43}
